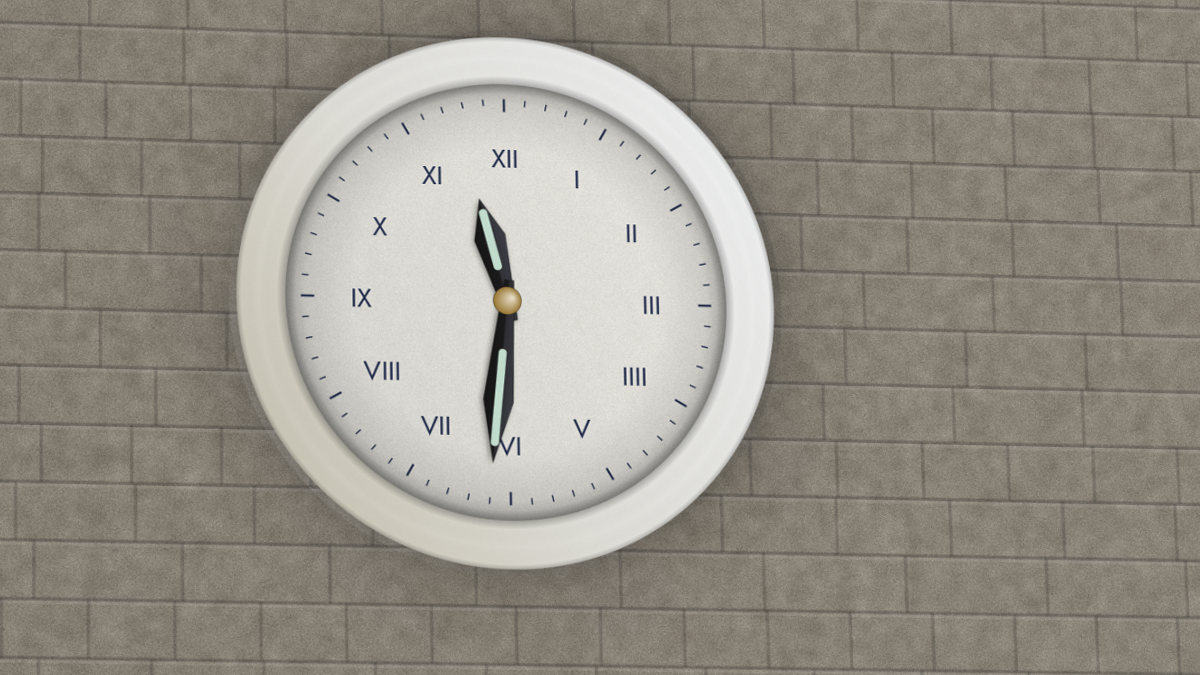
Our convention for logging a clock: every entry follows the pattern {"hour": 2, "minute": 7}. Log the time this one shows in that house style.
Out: {"hour": 11, "minute": 31}
